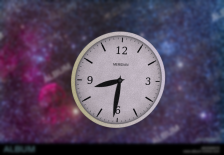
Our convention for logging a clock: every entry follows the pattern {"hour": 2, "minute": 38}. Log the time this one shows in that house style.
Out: {"hour": 8, "minute": 31}
